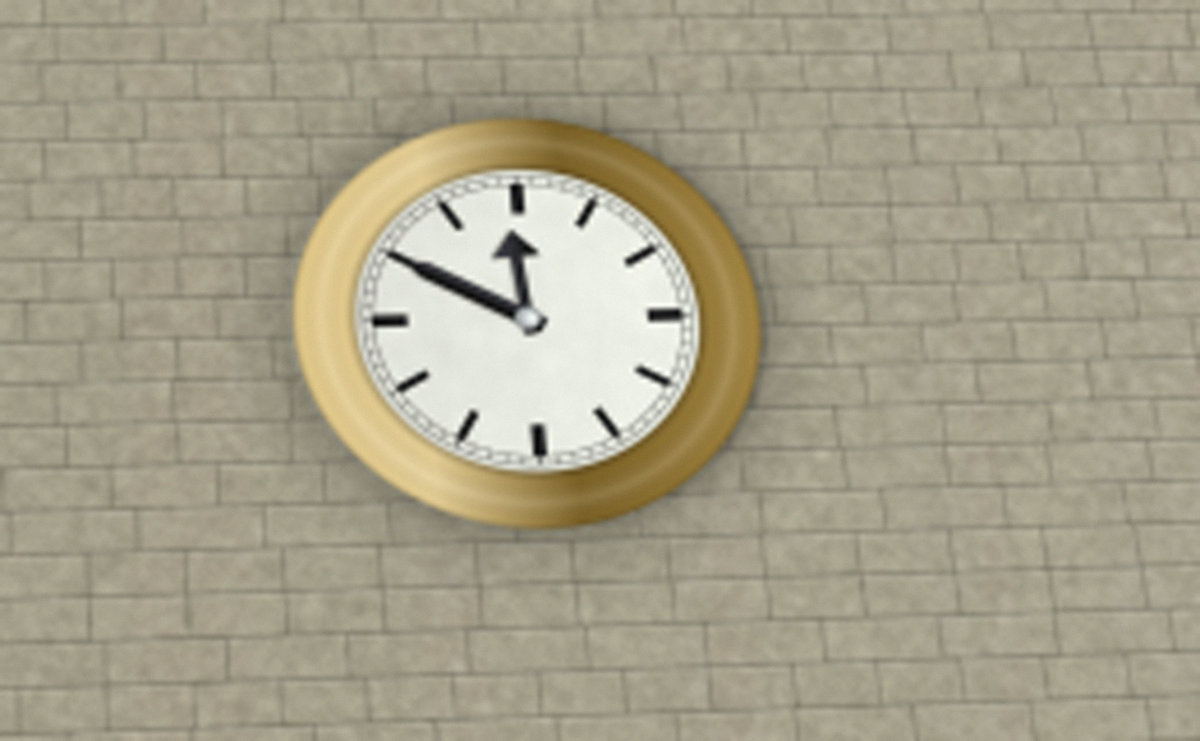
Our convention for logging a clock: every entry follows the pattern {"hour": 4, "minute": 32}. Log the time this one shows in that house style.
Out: {"hour": 11, "minute": 50}
